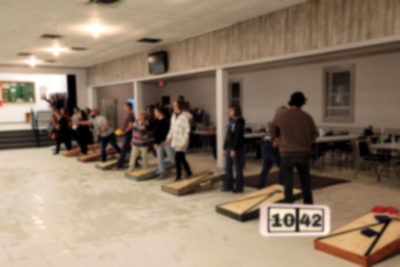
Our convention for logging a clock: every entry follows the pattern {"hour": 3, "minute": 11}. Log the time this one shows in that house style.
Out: {"hour": 10, "minute": 42}
